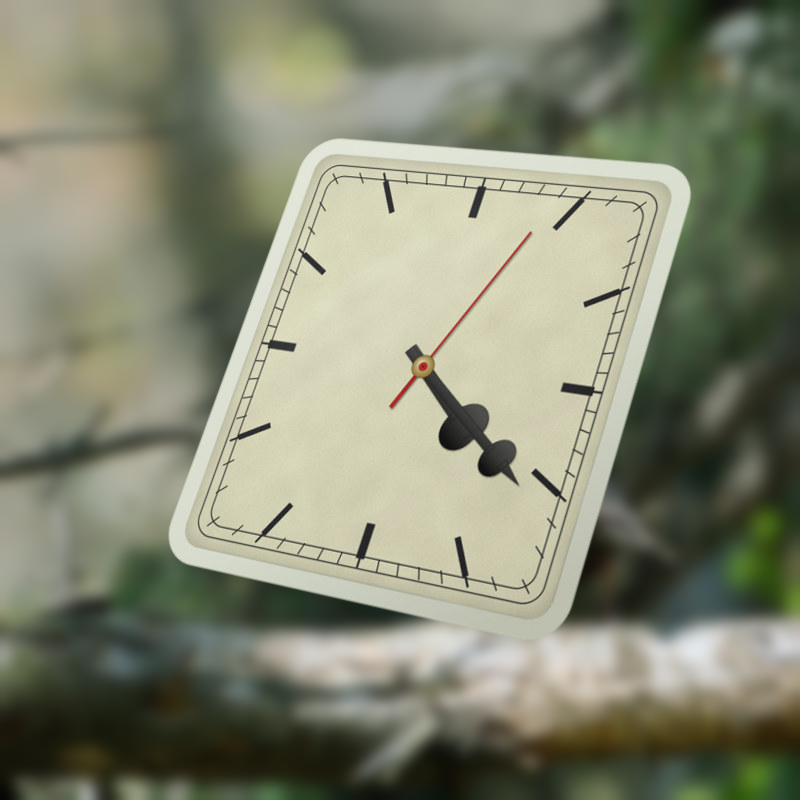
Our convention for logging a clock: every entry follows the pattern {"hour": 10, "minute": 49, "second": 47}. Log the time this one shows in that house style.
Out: {"hour": 4, "minute": 21, "second": 4}
